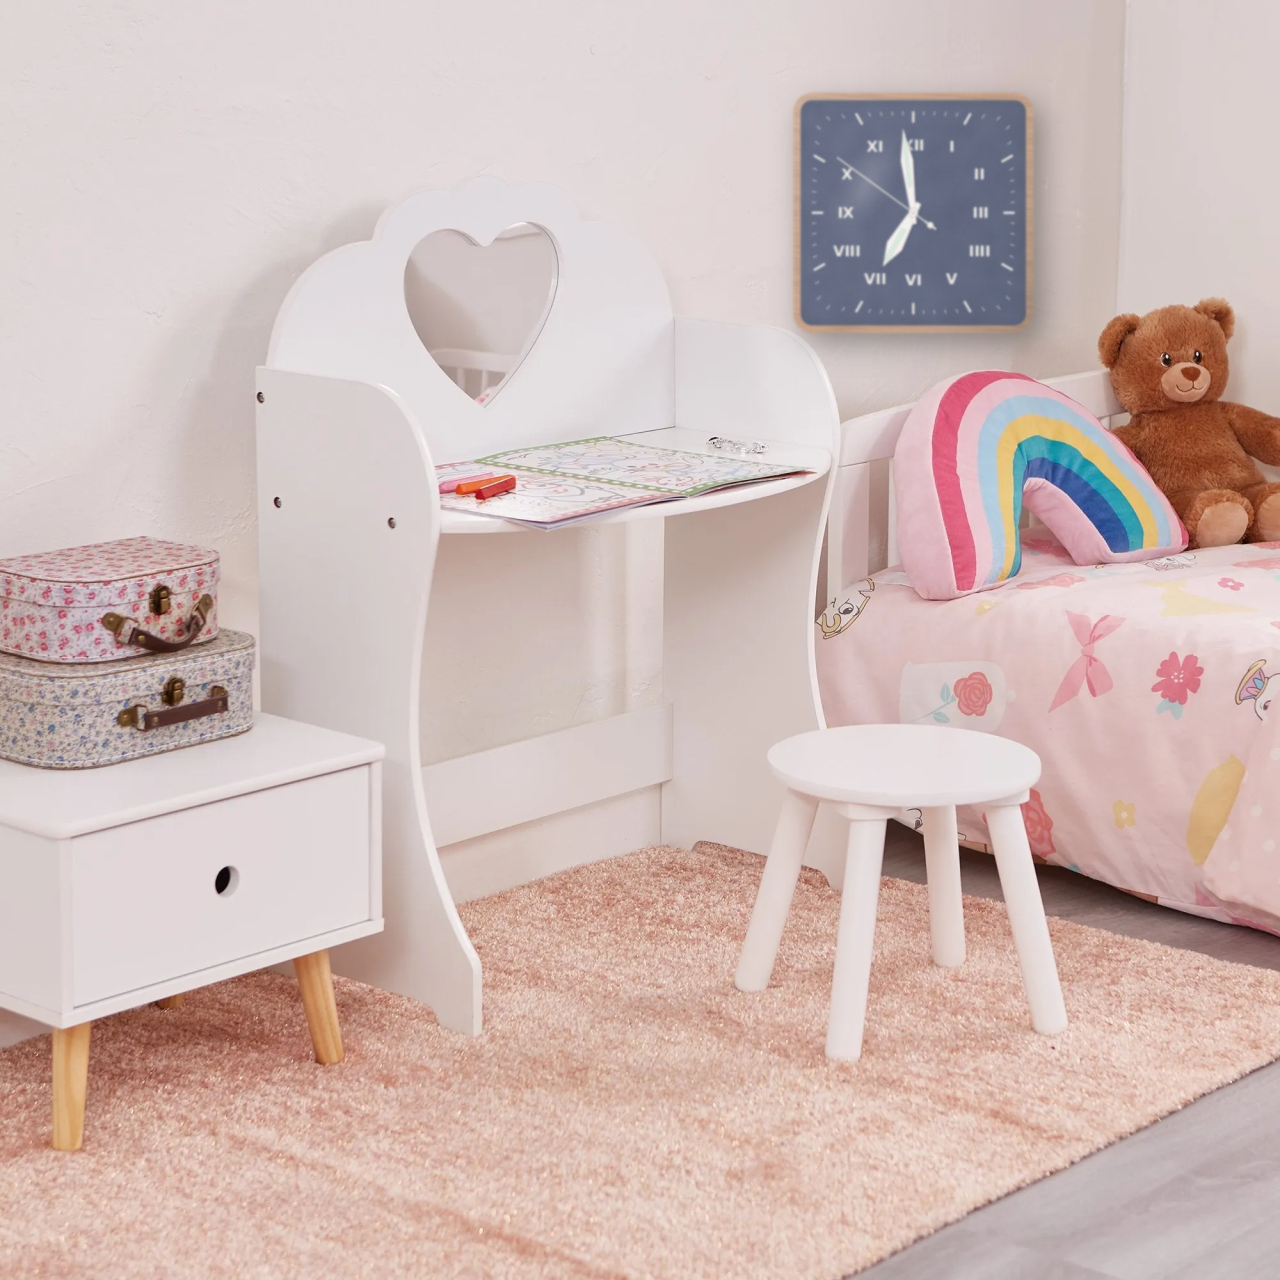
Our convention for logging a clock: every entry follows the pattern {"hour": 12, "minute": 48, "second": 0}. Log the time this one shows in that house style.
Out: {"hour": 6, "minute": 58, "second": 51}
